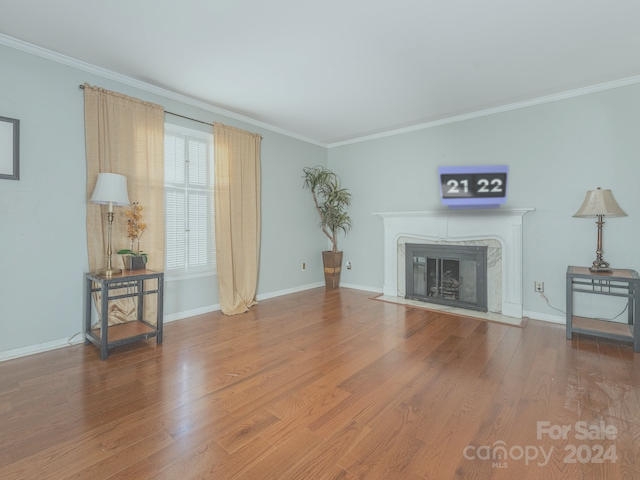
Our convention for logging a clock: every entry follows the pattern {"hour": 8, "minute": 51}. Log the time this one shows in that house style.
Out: {"hour": 21, "minute": 22}
